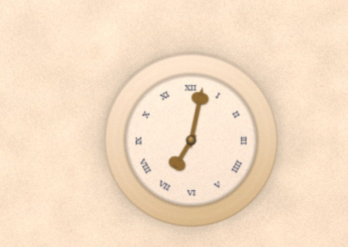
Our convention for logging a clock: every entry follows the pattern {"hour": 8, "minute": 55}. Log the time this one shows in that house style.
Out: {"hour": 7, "minute": 2}
